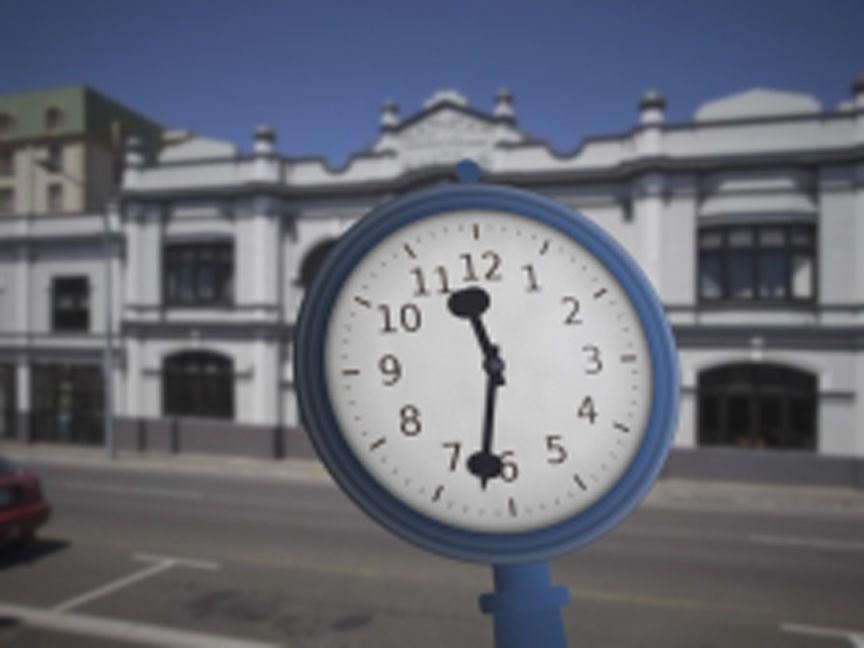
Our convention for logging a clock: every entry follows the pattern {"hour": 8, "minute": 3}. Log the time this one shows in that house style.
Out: {"hour": 11, "minute": 32}
